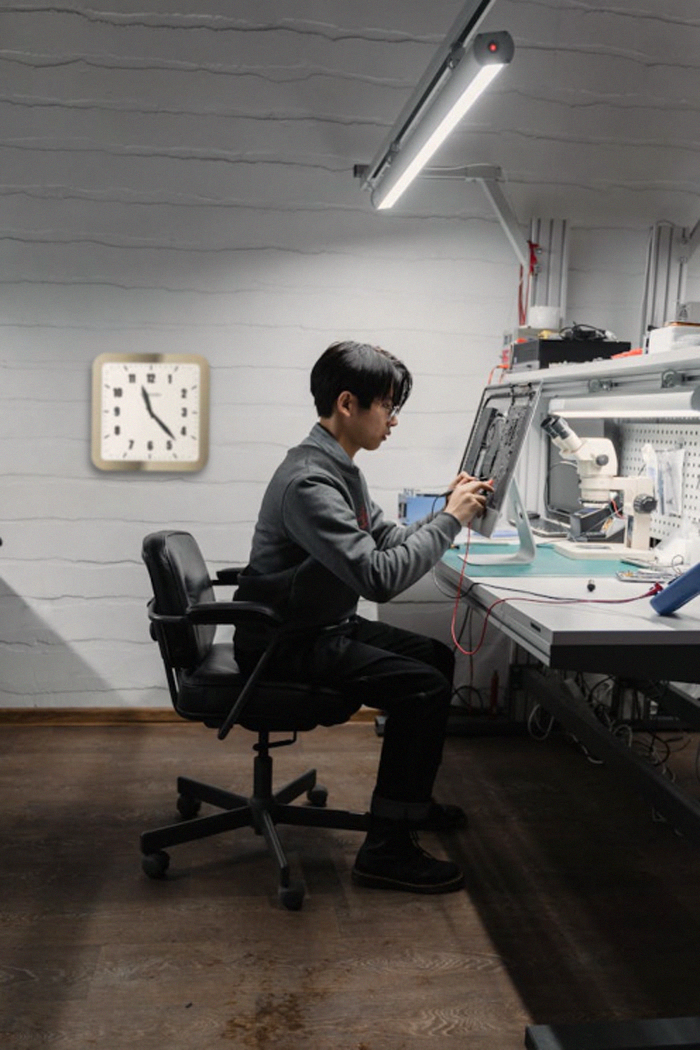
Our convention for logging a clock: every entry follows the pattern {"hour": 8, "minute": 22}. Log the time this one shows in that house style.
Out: {"hour": 11, "minute": 23}
